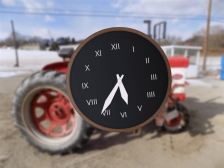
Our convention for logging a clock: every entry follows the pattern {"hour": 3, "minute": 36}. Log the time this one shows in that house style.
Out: {"hour": 5, "minute": 36}
